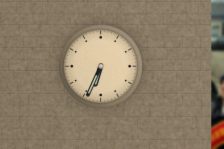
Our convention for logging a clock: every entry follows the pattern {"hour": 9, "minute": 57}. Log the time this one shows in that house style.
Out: {"hour": 6, "minute": 34}
